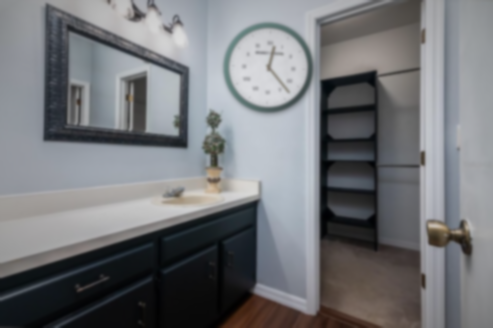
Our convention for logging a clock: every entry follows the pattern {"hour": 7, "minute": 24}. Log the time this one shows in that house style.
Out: {"hour": 12, "minute": 23}
